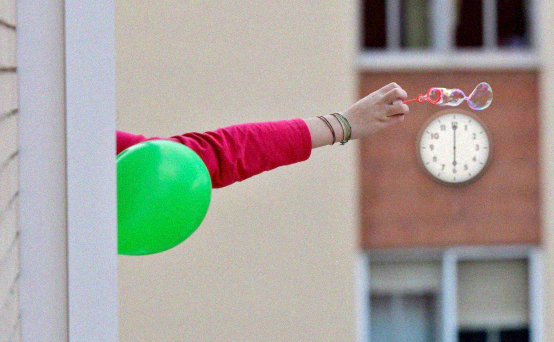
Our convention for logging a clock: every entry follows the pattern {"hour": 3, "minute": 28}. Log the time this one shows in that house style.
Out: {"hour": 6, "minute": 0}
